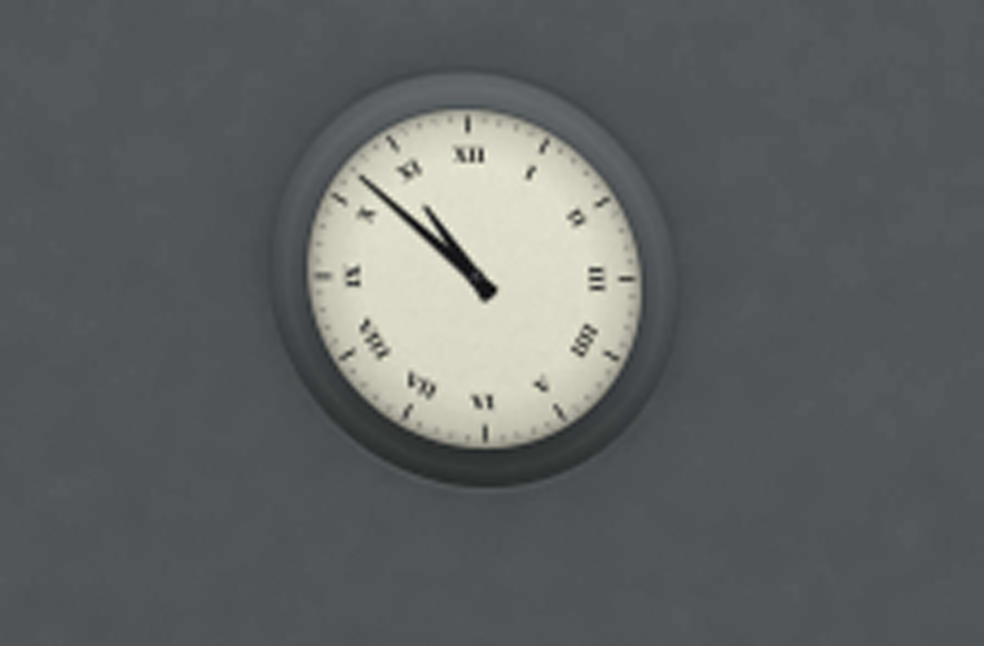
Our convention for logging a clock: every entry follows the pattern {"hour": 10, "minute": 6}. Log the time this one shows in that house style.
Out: {"hour": 10, "minute": 52}
